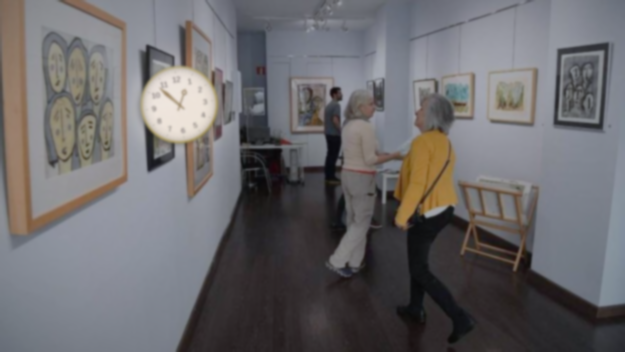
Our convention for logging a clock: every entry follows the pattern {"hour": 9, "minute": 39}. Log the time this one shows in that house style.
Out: {"hour": 12, "minute": 53}
